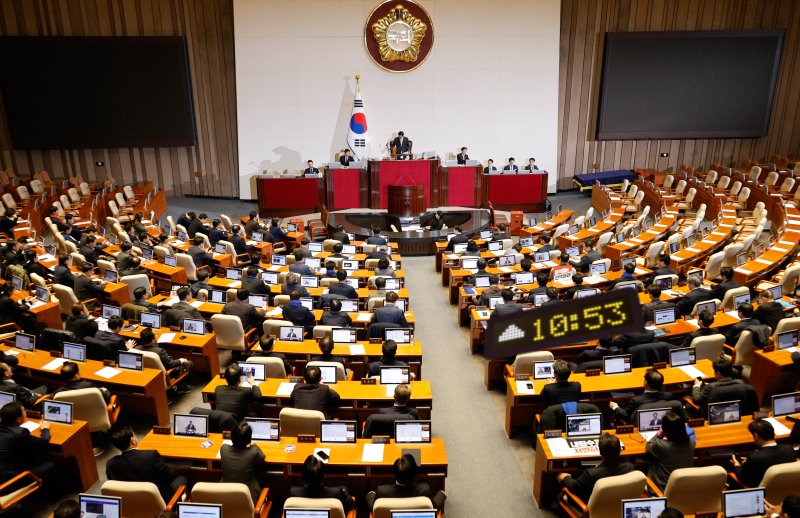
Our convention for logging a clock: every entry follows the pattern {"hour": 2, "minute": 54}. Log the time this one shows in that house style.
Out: {"hour": 10, "minute": 53}
